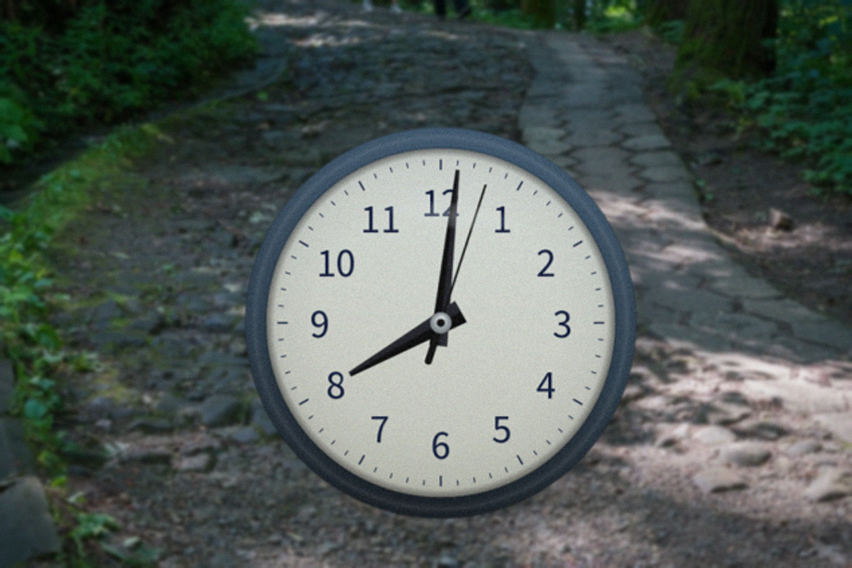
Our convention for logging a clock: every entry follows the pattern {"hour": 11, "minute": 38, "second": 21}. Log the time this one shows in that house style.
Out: {"hour": 8, "minute": 1, "second": 3}
